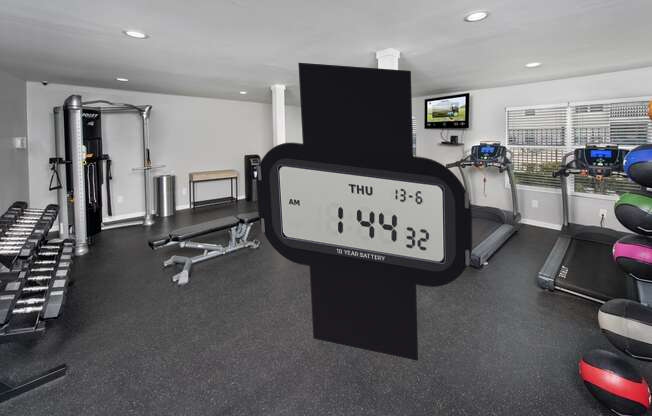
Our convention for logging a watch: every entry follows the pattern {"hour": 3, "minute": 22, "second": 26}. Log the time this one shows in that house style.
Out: {"hour": 1, "minute": 44, "second": 32}
